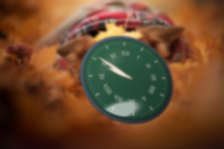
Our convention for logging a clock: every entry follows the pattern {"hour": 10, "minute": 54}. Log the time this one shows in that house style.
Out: {"hour": 9, "minute": 51}
